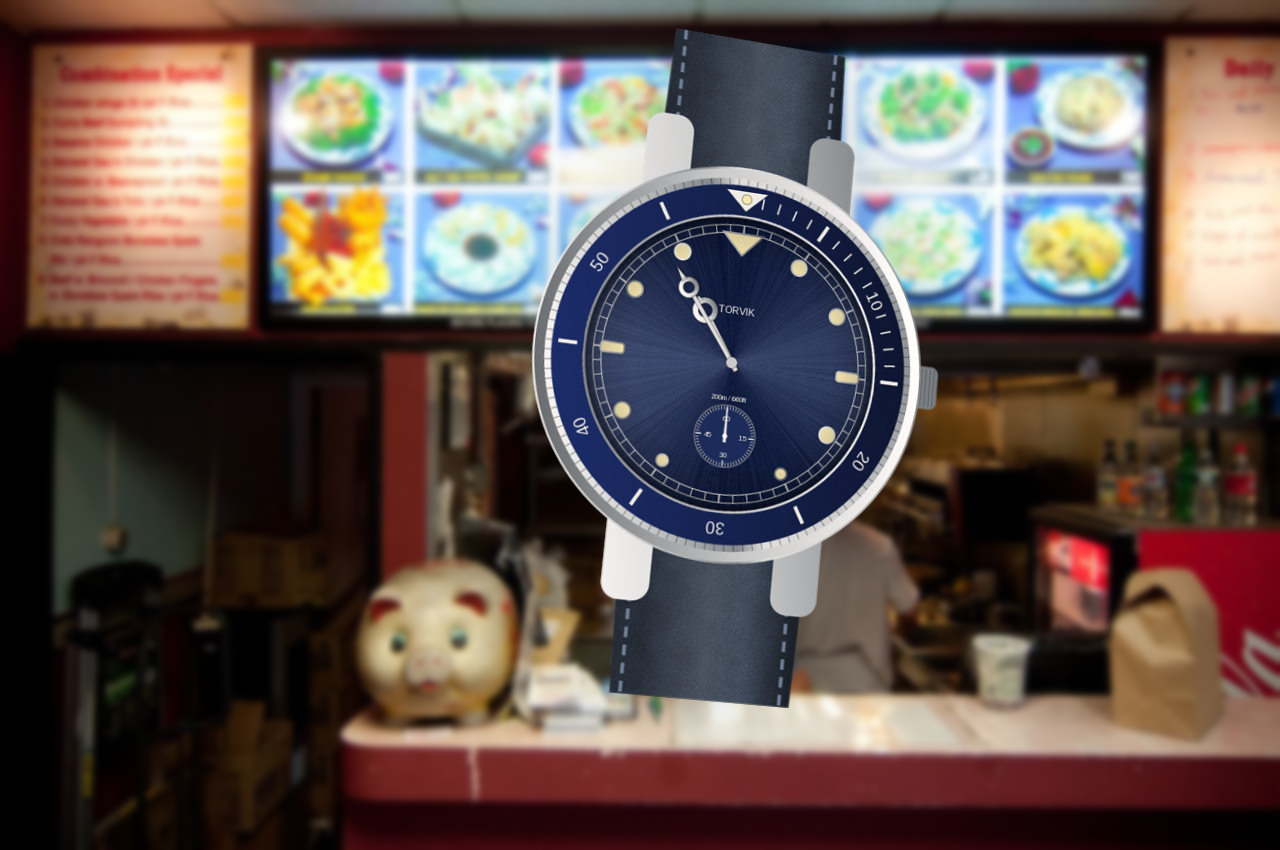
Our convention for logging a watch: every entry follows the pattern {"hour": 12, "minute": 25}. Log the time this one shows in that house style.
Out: {"hour": 10, "minute": 54}
